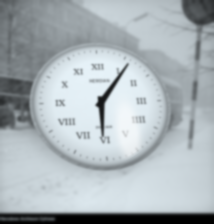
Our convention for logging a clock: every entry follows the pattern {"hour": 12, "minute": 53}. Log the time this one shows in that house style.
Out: {"hour": 6, "minute": 6}
